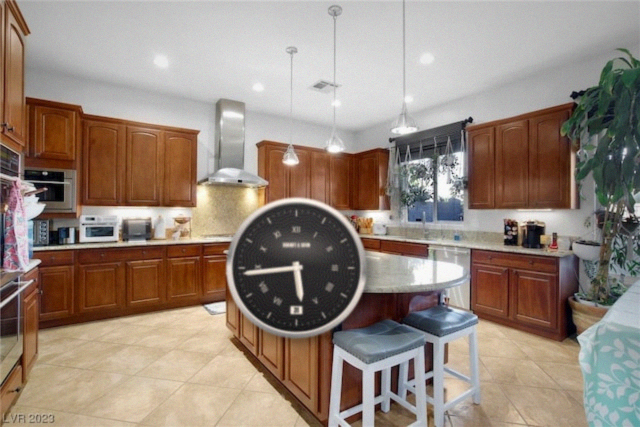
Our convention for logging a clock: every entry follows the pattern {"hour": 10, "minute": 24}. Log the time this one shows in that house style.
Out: {"hour": 5, "minute": 44}
